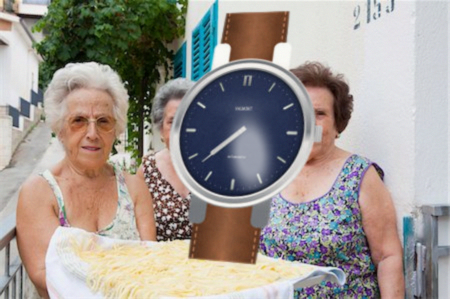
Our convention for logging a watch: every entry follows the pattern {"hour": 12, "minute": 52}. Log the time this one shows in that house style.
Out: {"hour": 7, "minute": 38}
